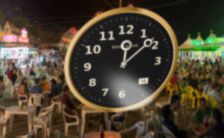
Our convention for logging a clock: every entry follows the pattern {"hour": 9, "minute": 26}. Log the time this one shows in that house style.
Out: {"hour": 12, "minute": 8}
